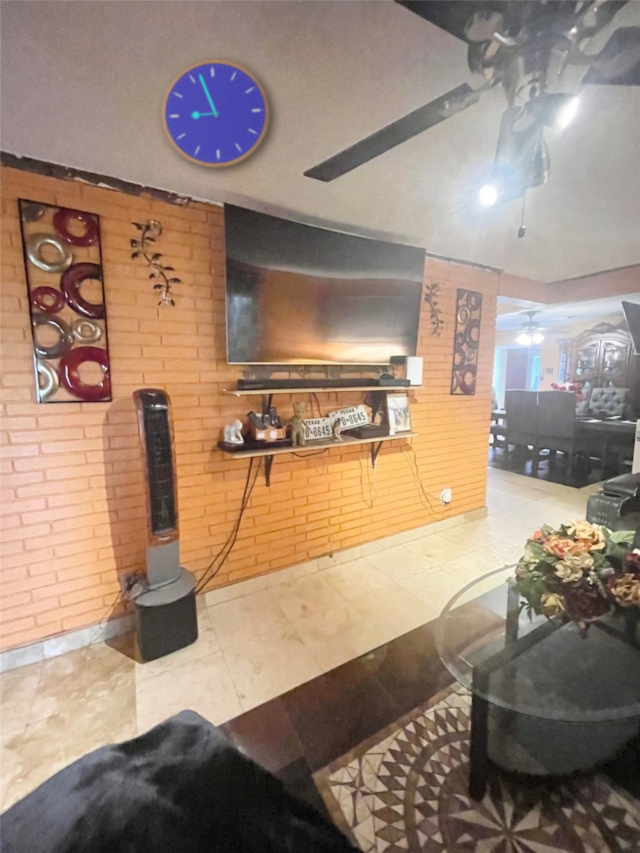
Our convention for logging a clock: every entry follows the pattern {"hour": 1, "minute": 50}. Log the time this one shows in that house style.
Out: {"hour": 8, "minute": 57}
